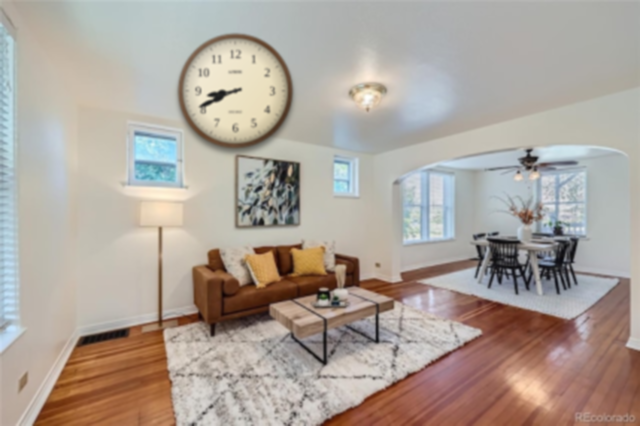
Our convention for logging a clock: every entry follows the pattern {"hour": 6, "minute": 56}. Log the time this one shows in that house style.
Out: {"hour": 8, "minute": 41}
